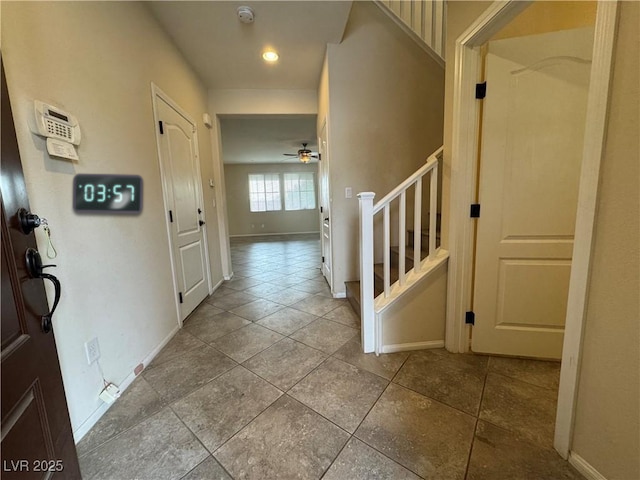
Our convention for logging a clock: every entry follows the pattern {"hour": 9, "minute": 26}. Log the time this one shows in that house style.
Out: {"hour": 3, "minute": 57}
